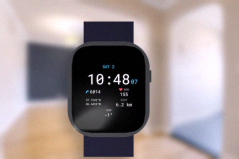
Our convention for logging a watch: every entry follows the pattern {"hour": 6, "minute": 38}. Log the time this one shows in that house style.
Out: {"hour": 10, "minute": 48}
